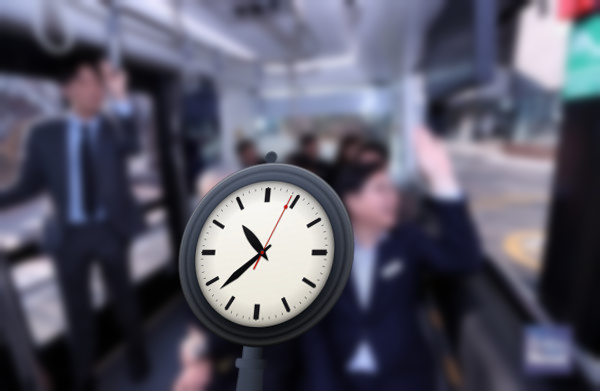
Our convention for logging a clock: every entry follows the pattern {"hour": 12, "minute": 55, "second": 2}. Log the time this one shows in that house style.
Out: {"hour": 10, "minute": 38, "second": 4}
